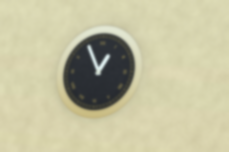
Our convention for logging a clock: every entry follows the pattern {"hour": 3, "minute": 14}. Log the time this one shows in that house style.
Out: {"hour": 12, "minute": 55}
